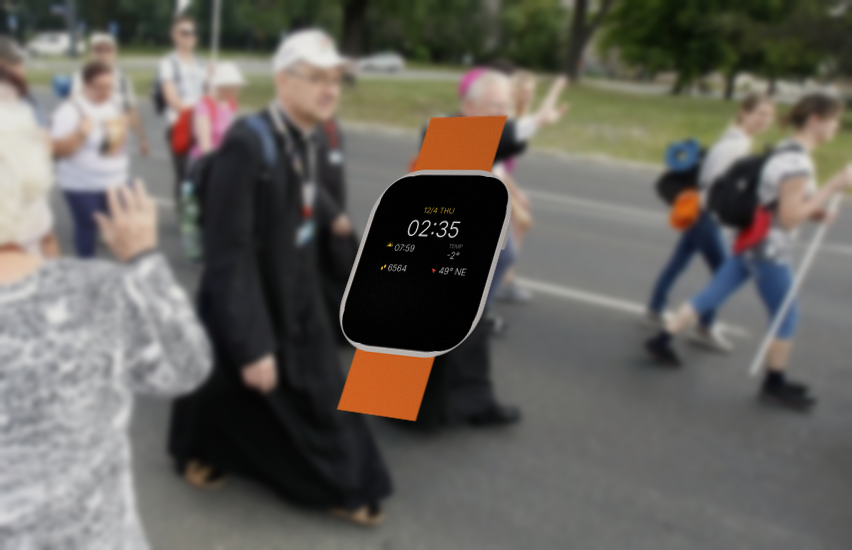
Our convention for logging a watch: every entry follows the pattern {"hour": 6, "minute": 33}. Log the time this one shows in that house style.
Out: {"hour": 2, "minute": 35}
